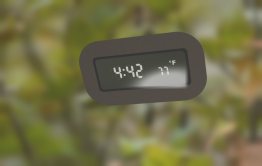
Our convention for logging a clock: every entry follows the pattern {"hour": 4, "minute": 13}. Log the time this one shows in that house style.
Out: {"hour": 4, "minute": 42}
